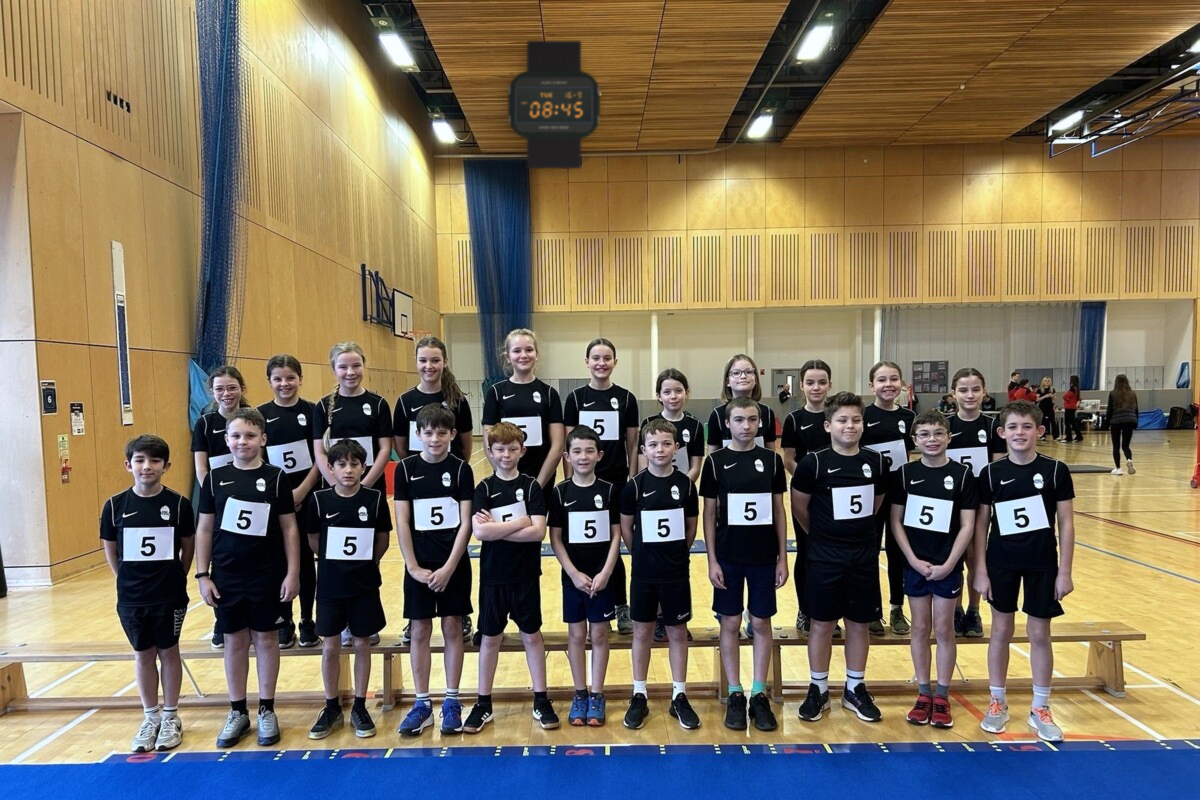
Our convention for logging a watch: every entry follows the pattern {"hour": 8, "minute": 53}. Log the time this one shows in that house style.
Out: {"hour": 8, "minute": 45}
